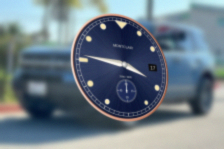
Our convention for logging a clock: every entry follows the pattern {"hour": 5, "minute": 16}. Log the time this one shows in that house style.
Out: {"hour": 3, "minute": 46}
